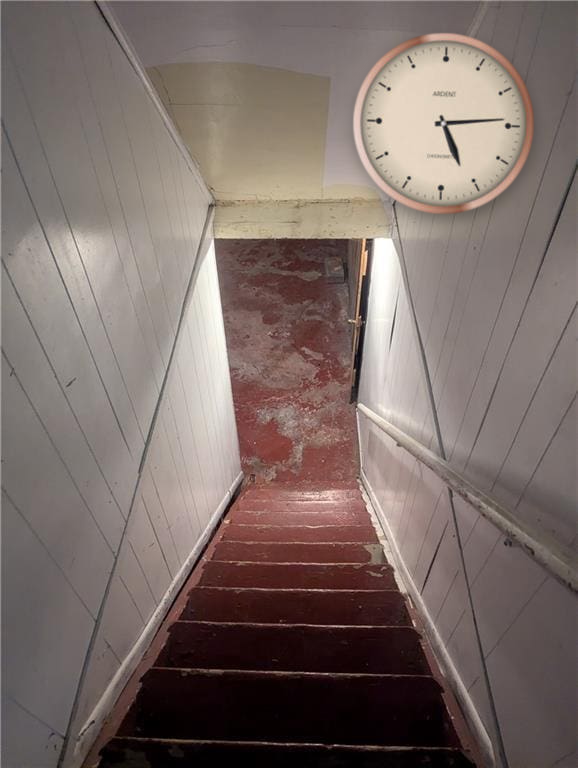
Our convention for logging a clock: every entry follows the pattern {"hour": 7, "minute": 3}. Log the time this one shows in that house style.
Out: {"hour": 5, "minute": 14}
